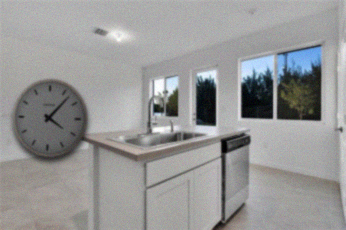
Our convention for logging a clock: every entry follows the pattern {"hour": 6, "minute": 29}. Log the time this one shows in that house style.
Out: {"hour": 4, "minute": 7}
